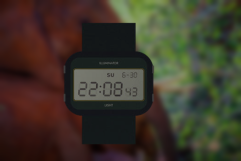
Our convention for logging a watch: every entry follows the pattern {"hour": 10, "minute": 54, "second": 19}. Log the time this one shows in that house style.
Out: {"hour": 22, "minute": 8, "second": 43}
